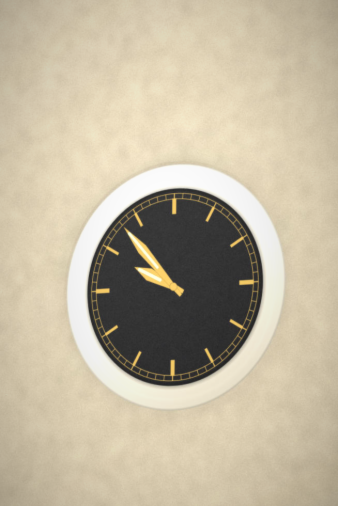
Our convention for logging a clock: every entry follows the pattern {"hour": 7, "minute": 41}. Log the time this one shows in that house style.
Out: {"hour": 9, "minute": 53}
